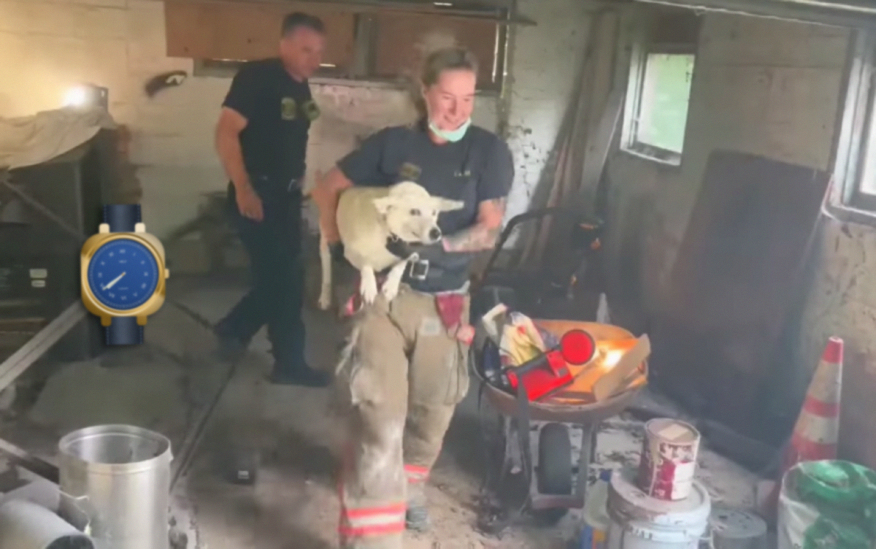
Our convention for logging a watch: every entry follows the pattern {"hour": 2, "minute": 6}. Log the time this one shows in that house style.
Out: {"hour": 7, "minute": 39}
